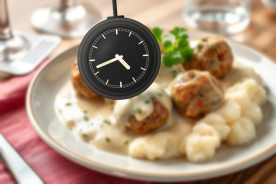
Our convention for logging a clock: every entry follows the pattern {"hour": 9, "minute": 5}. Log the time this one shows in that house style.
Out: {"hour": 4, "minute": 42}
